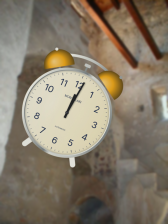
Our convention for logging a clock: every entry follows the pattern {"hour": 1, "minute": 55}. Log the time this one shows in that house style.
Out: {"hour": 12, "minute": 1}
